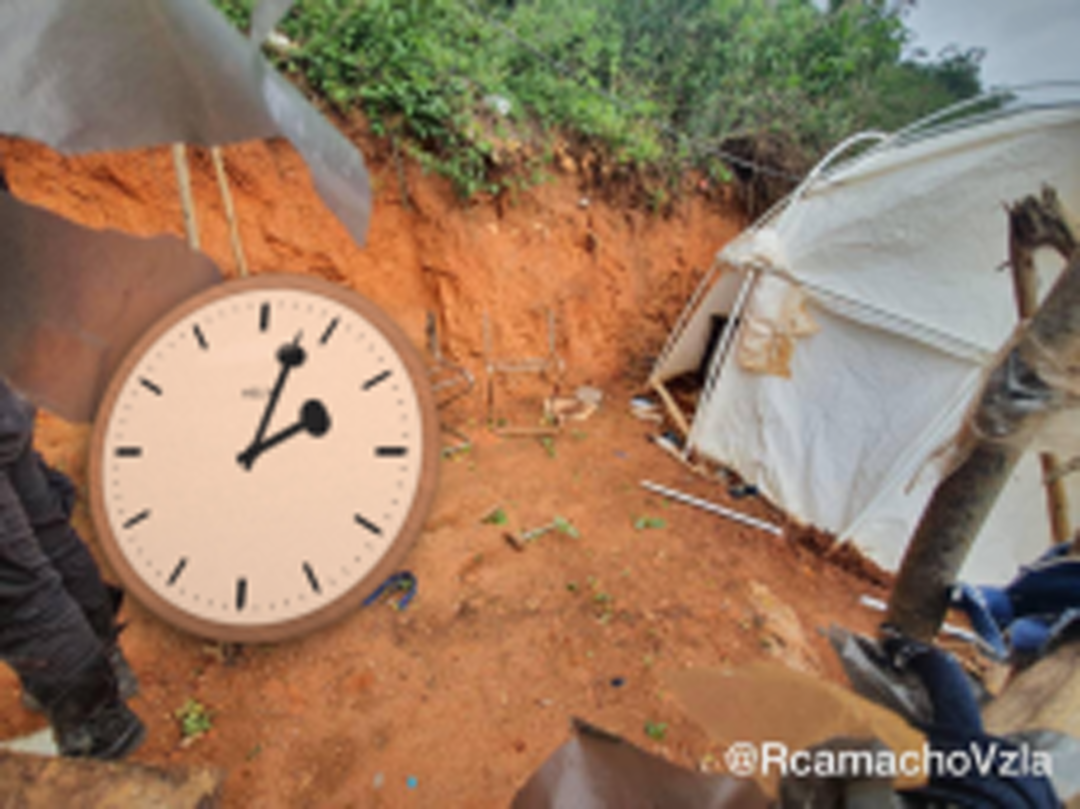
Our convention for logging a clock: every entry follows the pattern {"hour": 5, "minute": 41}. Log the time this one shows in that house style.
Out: {"hour": 2, "minute": 3}
